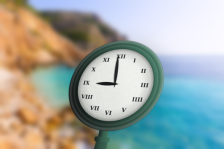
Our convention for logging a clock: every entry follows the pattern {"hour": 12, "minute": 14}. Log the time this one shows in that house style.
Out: {"hour": 8, "minute": 59}
